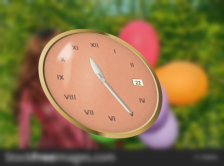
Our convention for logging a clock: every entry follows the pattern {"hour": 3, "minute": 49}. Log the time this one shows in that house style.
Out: {"hour": 11, "minute": 25}
